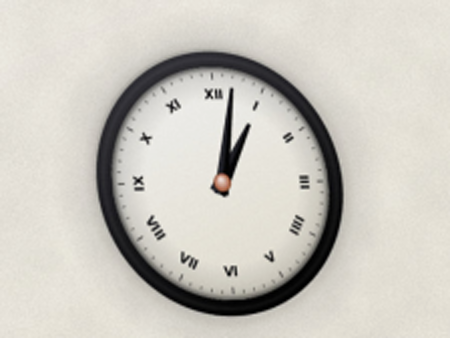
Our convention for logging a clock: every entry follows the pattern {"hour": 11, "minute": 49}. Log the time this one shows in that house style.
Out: {"hour": 1, "minute": 2}
